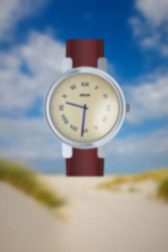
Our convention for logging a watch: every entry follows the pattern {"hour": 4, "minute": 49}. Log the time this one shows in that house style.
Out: {"hour": 9, "minute": 31}
